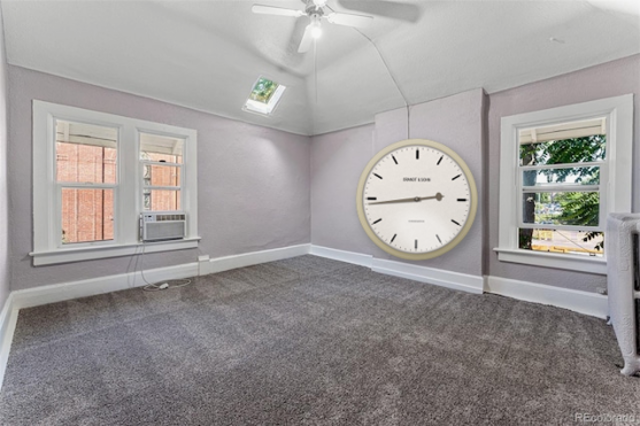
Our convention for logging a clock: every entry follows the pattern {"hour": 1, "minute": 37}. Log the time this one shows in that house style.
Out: {"hour": 2, "minute": 44}
